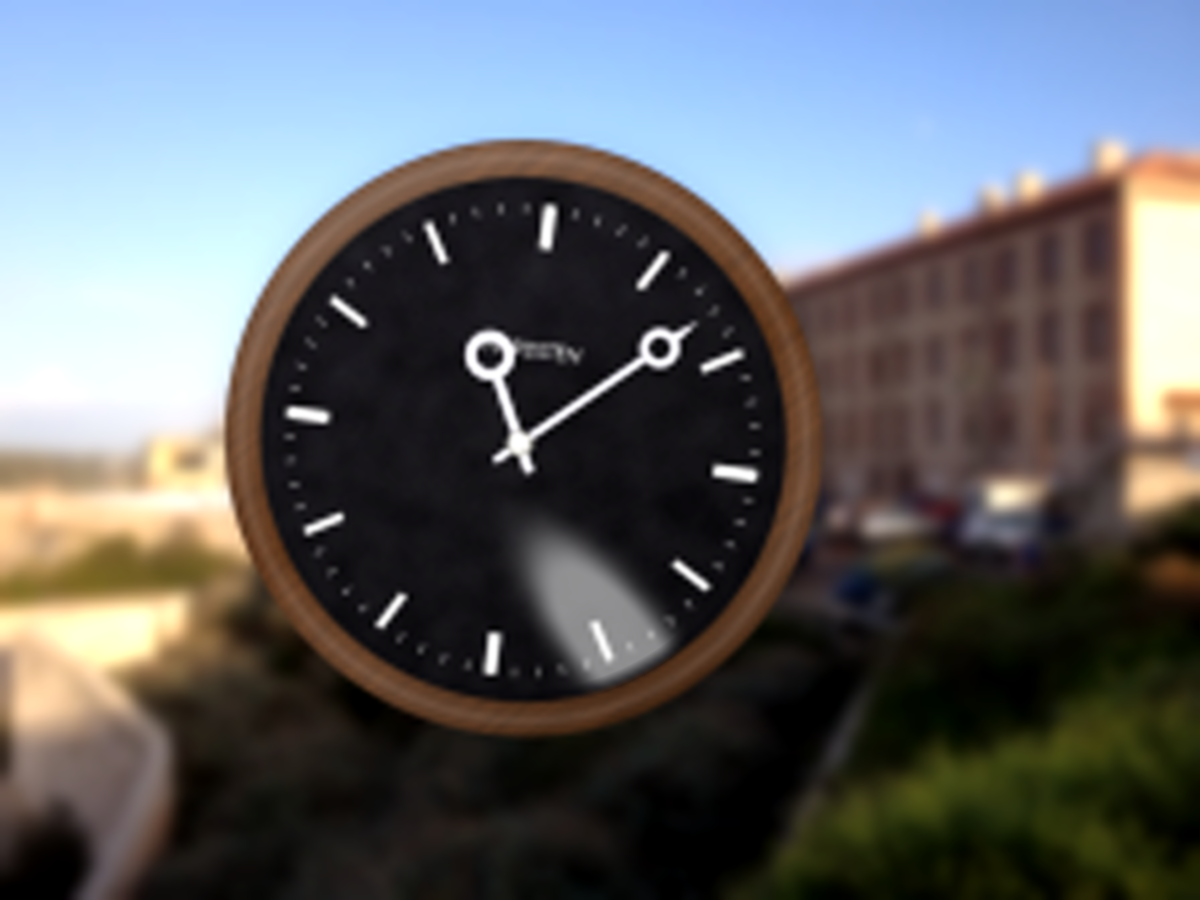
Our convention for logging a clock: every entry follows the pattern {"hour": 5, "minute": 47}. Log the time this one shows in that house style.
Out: {"hour": 11, "minute": 8}
